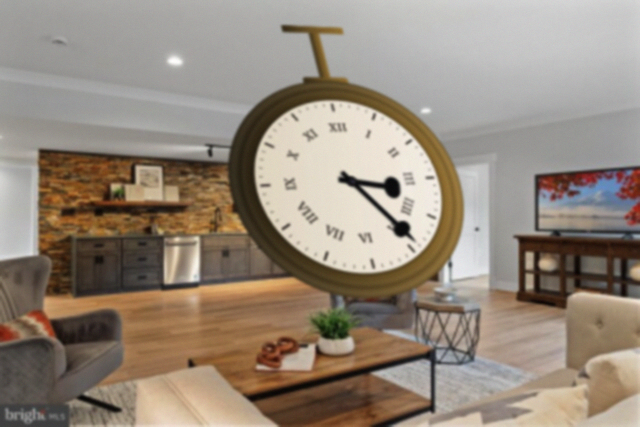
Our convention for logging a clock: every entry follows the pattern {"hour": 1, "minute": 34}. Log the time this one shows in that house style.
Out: {"hour": 3, "minute": 24}
